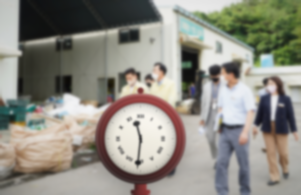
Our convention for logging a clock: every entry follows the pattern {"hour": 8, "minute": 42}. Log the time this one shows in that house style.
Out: {"hour": 11, "minute": 31}
